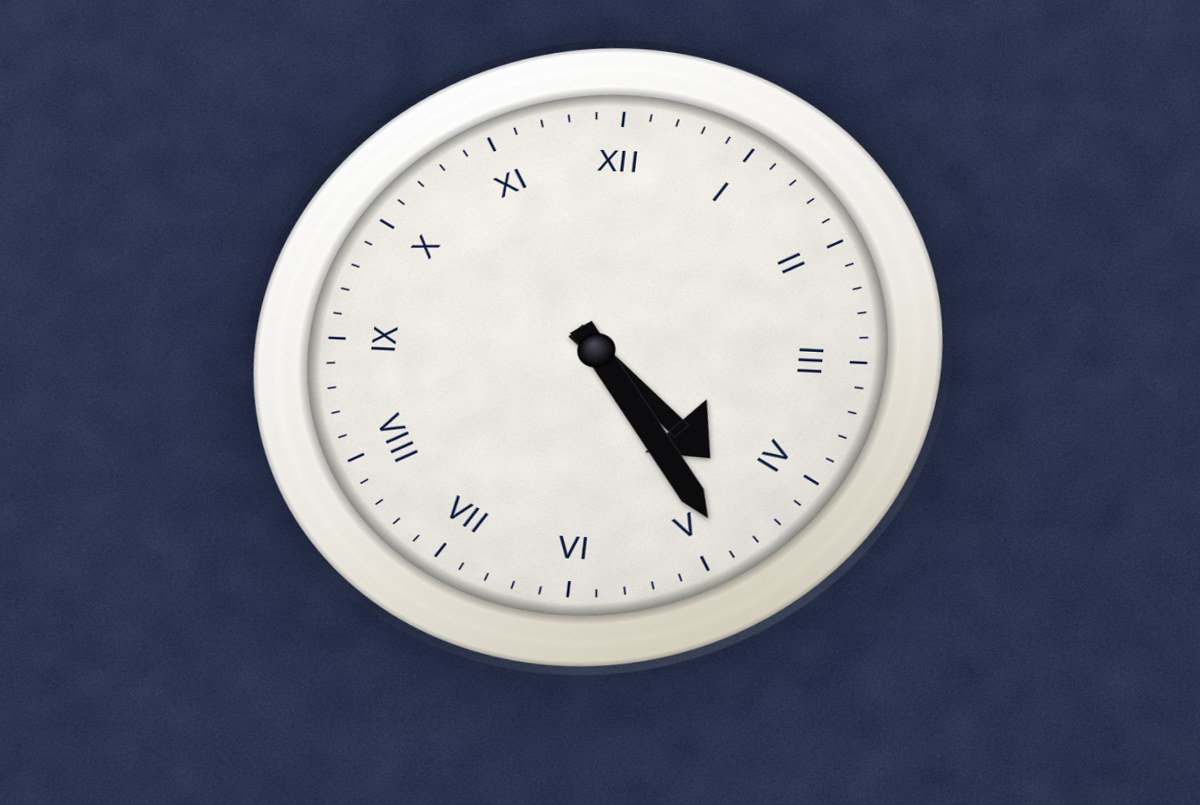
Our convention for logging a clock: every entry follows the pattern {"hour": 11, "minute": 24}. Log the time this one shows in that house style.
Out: {"hour": 4, "minute": 24}
